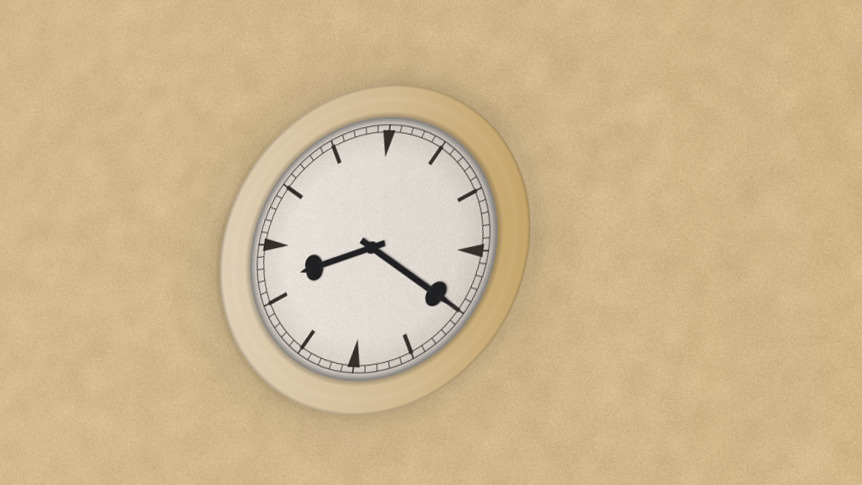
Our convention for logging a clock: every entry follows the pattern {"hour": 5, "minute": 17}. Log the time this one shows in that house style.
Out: {"hour": 8, "minute": 20}
